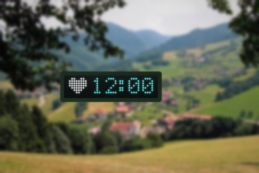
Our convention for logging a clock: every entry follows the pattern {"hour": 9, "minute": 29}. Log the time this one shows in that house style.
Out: {"hour": 12, "minute": 0}
